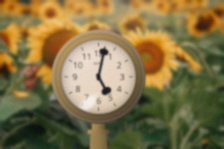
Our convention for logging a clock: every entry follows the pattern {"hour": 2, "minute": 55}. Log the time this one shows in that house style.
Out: {"hour": 5, "minute": 2}
